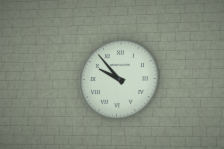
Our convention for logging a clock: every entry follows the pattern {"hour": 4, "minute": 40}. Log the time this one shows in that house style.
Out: {"hour": 9, "minute": 53}
